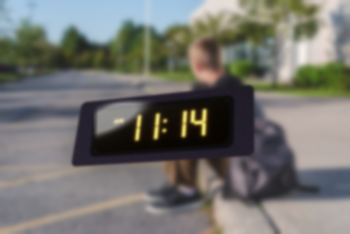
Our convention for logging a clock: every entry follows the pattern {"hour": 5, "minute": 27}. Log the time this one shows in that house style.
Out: {"hour": 11, "minute": 14}
